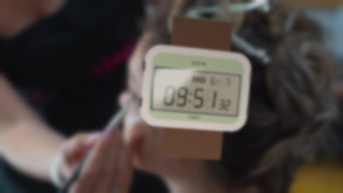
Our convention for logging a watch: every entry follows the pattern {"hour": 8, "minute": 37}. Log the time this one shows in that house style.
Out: {"hour": 9, "minute": 51}
